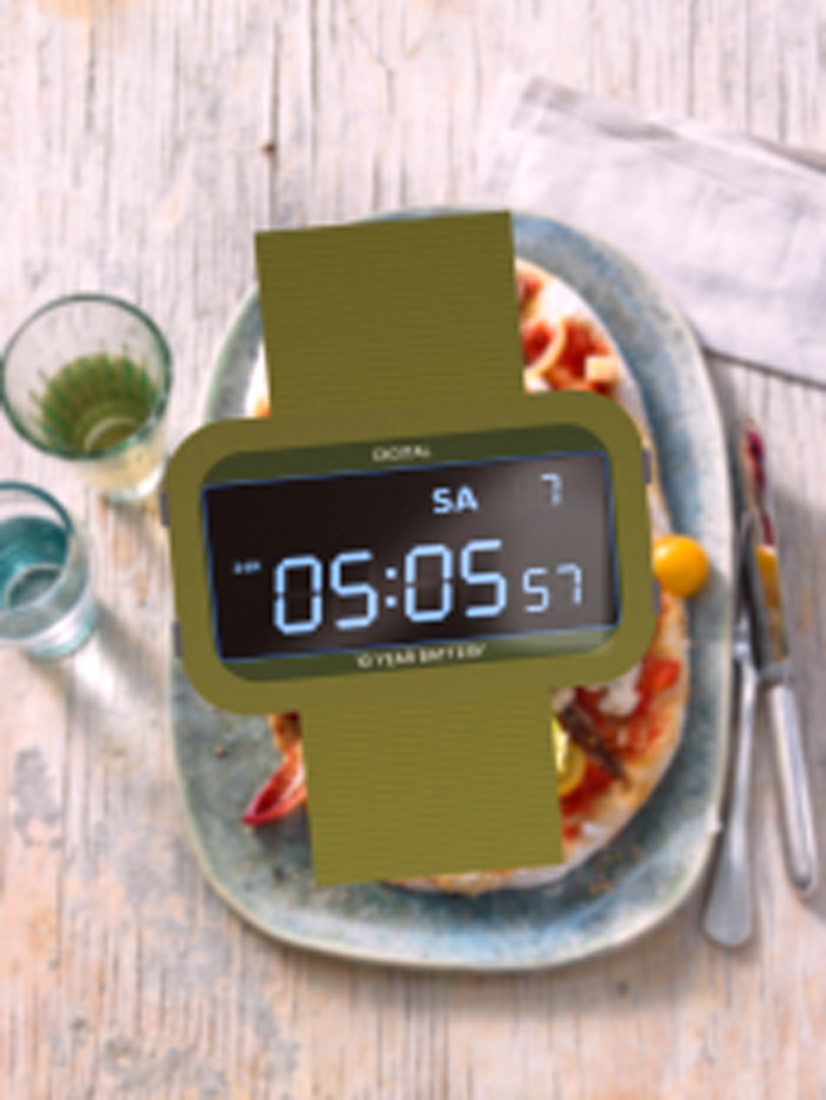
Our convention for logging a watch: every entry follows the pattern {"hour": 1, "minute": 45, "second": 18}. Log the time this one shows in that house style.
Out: {"hour": 5, "minute": 5, "second": 57}
